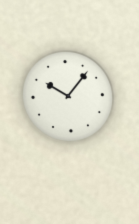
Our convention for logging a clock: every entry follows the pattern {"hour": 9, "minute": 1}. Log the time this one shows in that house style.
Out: {"hour": 10, "minute": 7}
